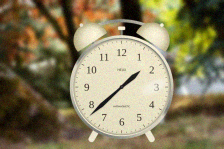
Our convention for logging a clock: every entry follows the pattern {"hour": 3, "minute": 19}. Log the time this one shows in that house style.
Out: {"hour": 1, "minute": 38}
